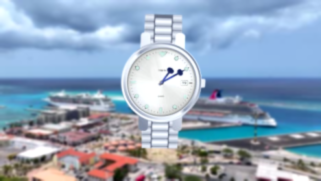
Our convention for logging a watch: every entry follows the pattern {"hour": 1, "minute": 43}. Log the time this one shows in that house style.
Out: {"hour": 1, "minute": 10}
